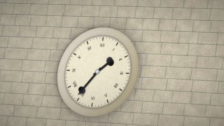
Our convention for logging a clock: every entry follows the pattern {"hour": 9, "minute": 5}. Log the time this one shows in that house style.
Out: {"hour": 1, "minute": 36}
